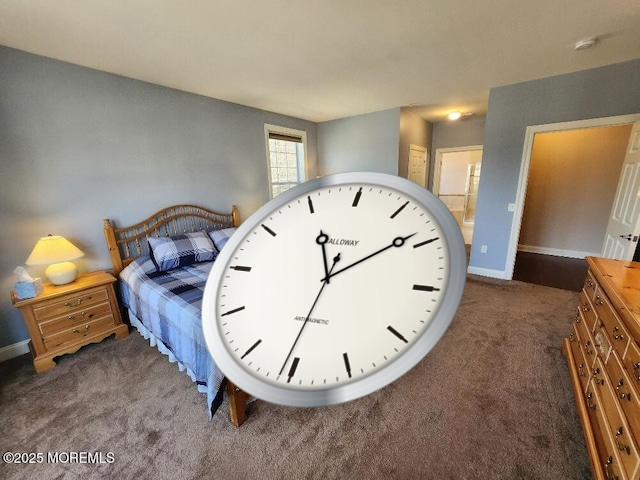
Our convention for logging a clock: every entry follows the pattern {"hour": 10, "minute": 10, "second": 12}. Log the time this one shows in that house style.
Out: {"hour": 11, "minute": 8, "second": 31}
